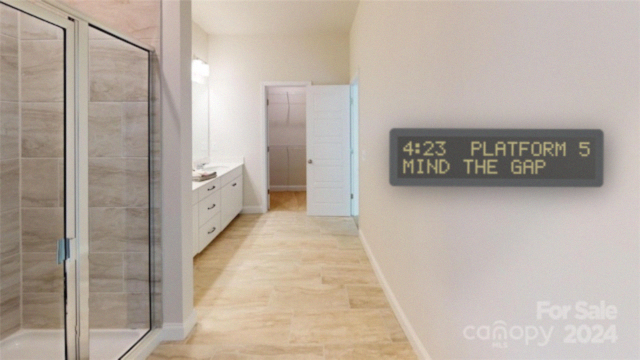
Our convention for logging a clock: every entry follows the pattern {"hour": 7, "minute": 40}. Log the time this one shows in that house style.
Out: {"hour": 4, "minute": 23}
